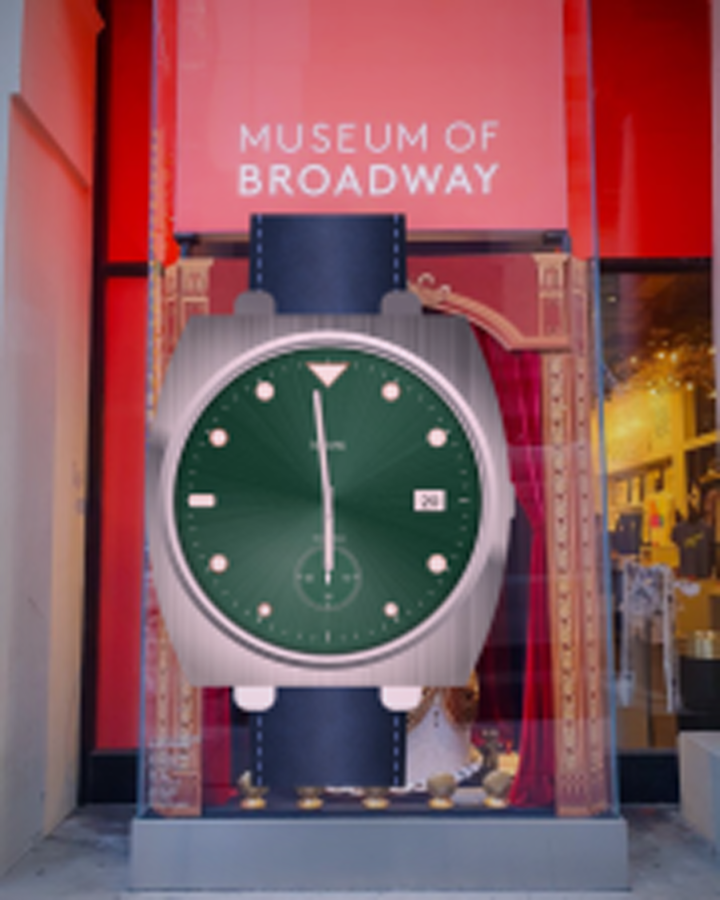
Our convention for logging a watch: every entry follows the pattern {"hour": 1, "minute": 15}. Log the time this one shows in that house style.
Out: {"hour": 5, "minute": 59}
